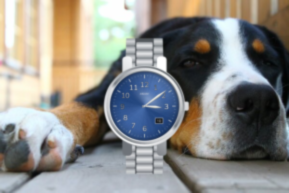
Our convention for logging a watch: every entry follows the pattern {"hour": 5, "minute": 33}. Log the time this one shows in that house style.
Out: {"hour": 3, "minute": 9}
